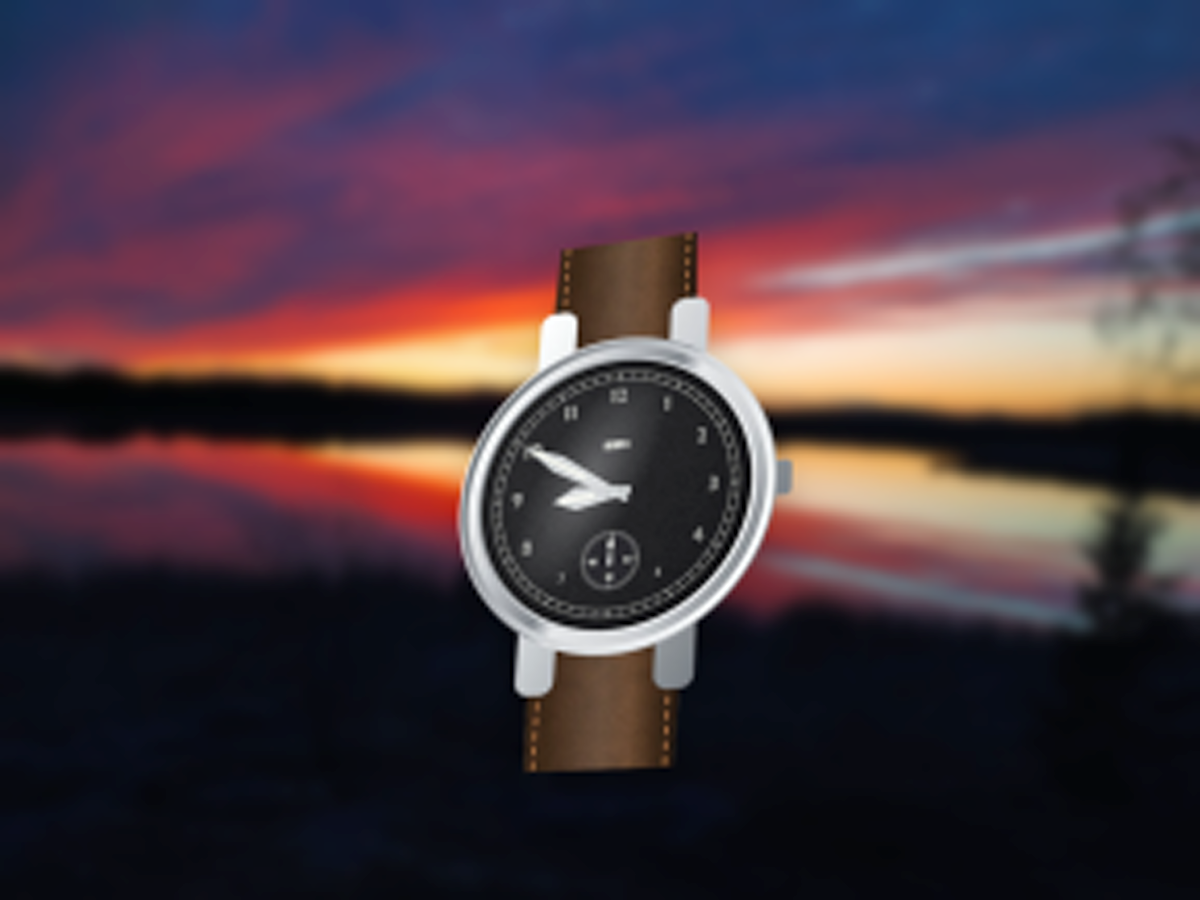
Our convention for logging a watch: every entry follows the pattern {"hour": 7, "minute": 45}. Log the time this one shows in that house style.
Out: {"hour": 8, "minute": 50}
